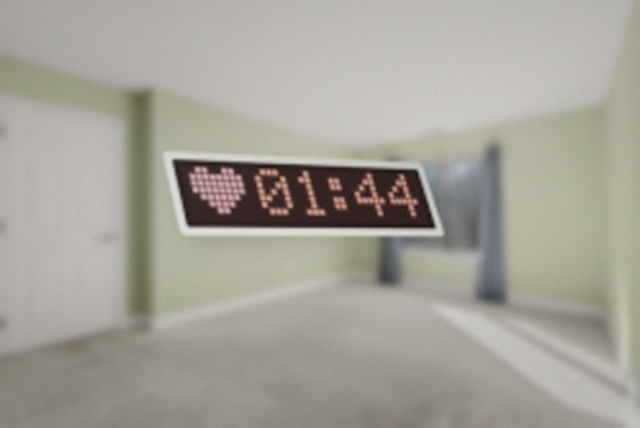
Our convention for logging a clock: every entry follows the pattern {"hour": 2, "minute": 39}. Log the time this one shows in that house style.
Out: {"hour": 1, "minute": 44}
